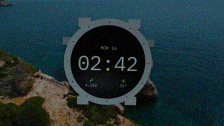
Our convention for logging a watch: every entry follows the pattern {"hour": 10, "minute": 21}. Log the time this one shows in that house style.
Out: {"hour": 2, "minute": 42}
